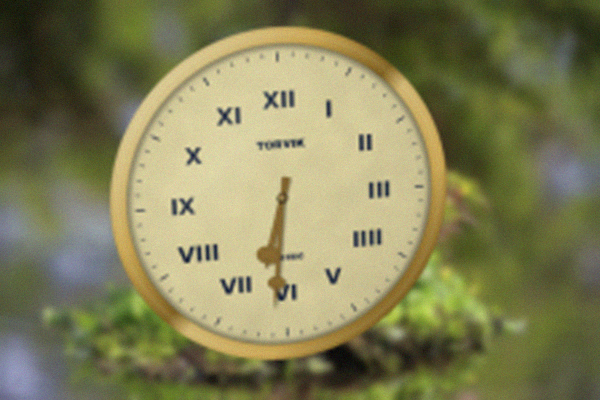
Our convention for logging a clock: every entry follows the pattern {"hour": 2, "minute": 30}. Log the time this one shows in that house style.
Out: {"hour": 6, "minute": 31}
